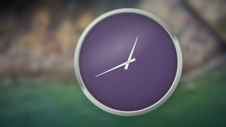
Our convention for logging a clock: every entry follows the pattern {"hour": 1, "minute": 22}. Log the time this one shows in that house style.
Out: {"hour": 12, "minute": 41}
